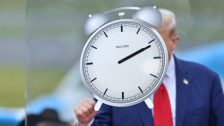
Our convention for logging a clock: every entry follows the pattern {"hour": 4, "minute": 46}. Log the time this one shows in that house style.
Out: {"hour": 2, "minute": 11}
